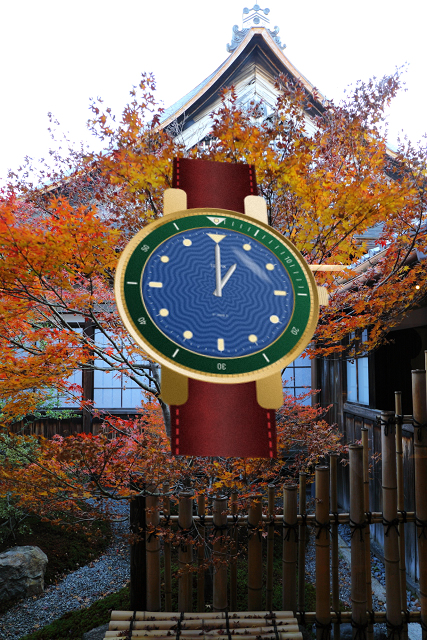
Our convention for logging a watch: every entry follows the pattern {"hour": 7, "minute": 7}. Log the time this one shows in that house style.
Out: {"hour": 1, "minute": 0}
